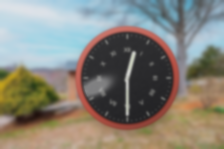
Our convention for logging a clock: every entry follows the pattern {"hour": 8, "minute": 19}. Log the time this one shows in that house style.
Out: {"hour": 12, "minute": 30}
